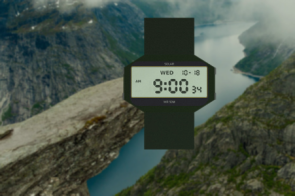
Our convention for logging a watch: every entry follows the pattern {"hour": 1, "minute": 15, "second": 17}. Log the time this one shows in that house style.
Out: {"hour": 9, "minute": 0, "second": 34}
